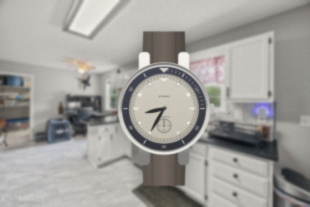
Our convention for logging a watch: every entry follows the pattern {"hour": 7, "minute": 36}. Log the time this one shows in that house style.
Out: {"hour": 8, "minute": 35}
